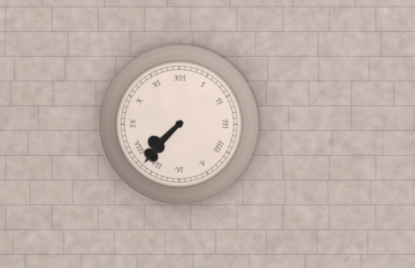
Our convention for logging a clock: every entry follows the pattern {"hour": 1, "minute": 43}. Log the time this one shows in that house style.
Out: {"hour": 7, "minute": 37}
